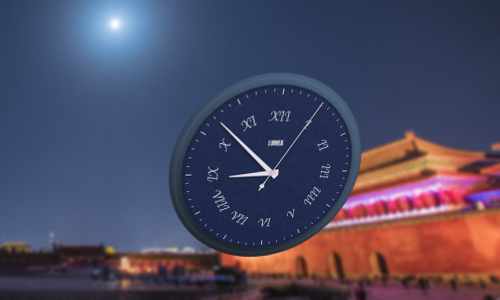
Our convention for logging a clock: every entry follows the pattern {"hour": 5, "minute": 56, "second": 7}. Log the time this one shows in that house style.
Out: {"hour": 8, "minute": 52, "second": 5}
